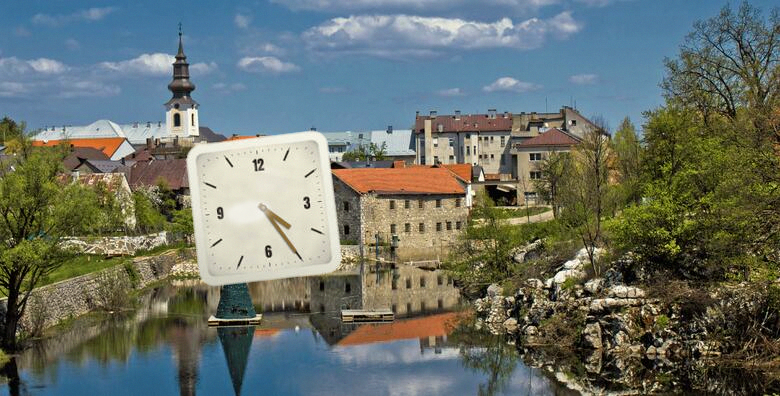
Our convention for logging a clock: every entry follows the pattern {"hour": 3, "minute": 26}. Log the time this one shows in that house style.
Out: {"hour": 4, "minute": 25}
